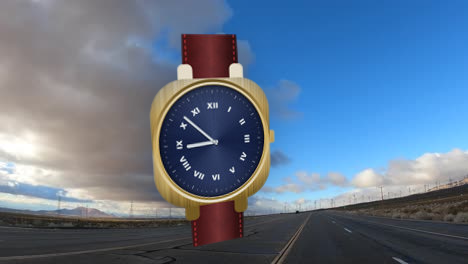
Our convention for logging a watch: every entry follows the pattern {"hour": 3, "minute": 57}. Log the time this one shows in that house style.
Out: {"hour": 8, "minute": 52}
